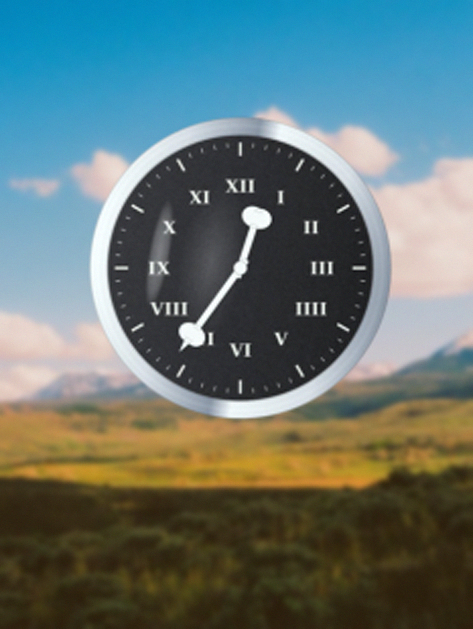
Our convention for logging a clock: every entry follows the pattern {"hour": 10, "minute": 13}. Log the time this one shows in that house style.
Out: {"hour": 12, "minute": 36}
